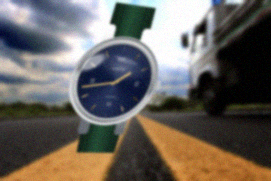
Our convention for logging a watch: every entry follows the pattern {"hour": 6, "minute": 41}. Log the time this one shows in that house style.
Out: {"hour": 1, "minute": 43}
